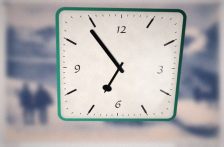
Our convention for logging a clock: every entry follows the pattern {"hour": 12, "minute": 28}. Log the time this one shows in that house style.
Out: {"hour": 6, "minute": 54}
